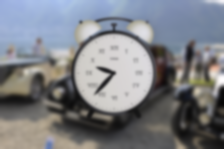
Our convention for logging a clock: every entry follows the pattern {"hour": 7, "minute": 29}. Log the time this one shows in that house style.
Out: {"hour": 9, "minute": 37}
